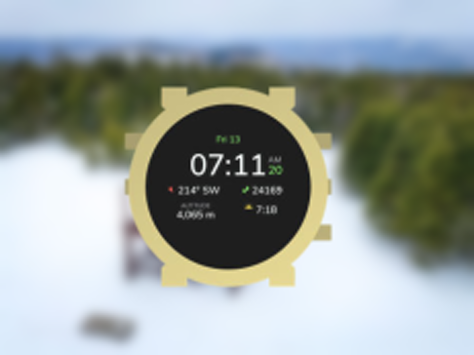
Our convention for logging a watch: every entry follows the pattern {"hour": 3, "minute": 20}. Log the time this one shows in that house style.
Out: {"hour": 7, "minute": 11}
